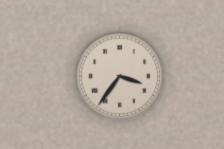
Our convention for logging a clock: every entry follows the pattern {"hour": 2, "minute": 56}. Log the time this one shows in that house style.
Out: {"hour": 3, "minute": 36}
